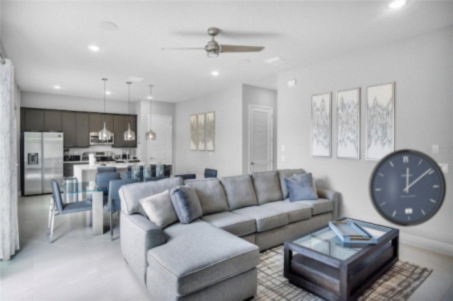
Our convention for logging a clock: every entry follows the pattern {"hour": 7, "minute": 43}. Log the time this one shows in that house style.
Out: {"hour": 12, "minute": 9}
